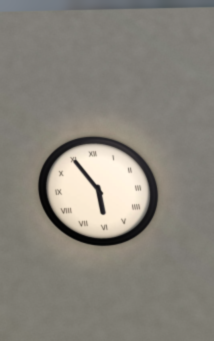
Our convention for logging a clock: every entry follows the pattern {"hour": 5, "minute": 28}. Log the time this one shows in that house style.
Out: {"hour": 5, "minute": 55}
